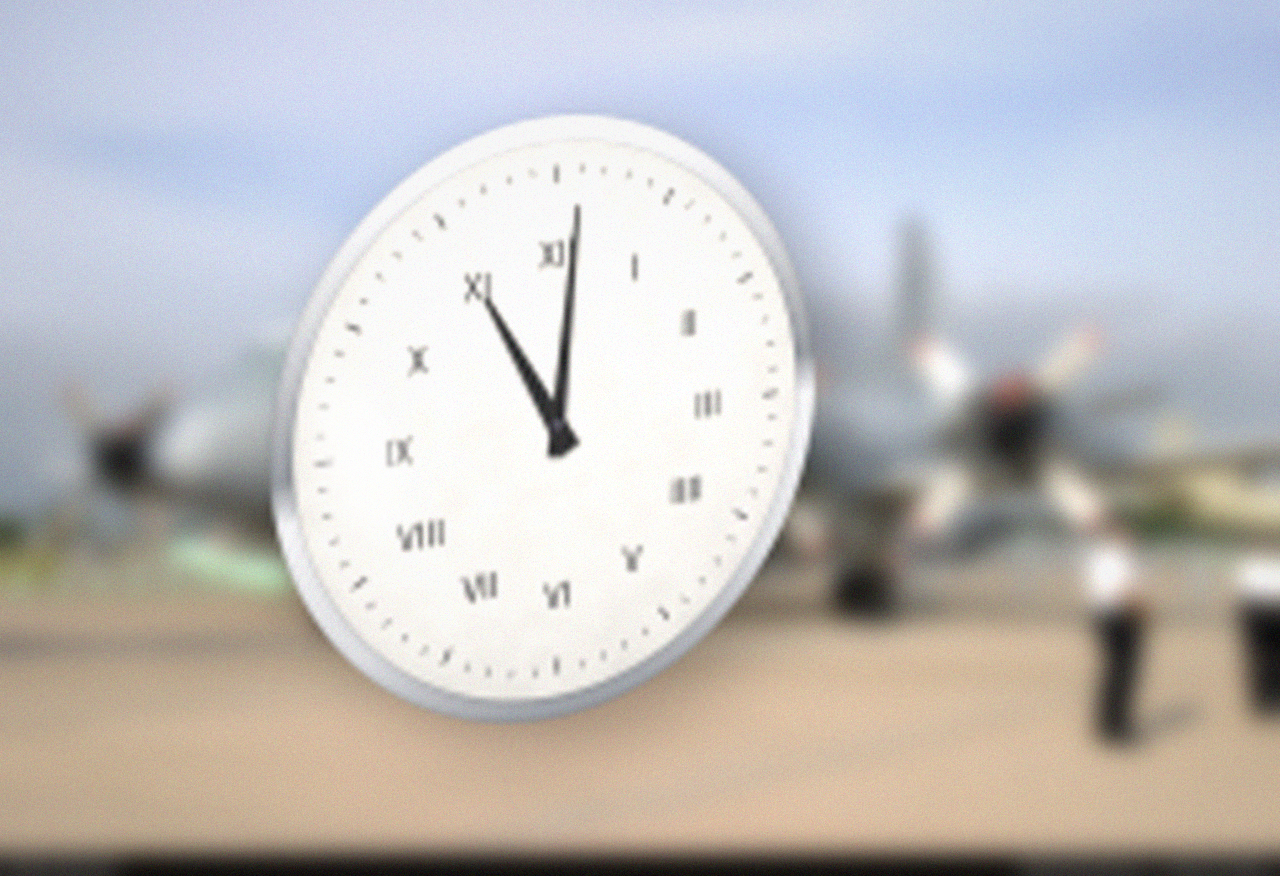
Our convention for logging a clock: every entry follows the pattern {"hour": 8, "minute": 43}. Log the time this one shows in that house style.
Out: {"hour": 11, "minute": 1}
